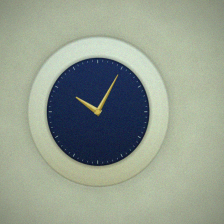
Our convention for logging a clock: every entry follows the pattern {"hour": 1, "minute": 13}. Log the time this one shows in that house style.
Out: {"hour": 10, "minute": 5}
